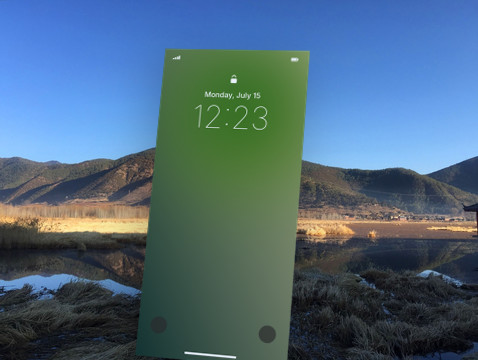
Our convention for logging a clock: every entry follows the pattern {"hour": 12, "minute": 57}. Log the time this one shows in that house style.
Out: {"hour": 12, "minute": 23}
